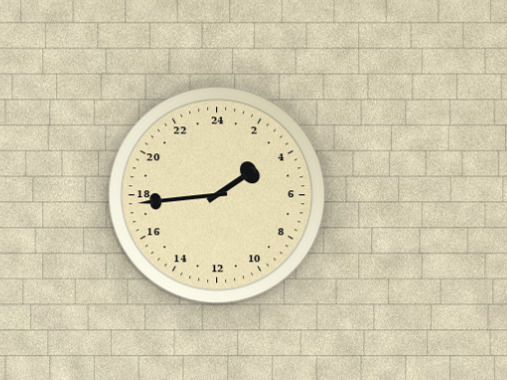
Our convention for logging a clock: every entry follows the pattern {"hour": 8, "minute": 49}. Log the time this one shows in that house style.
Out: {"hour": 3, "minute": 44}
